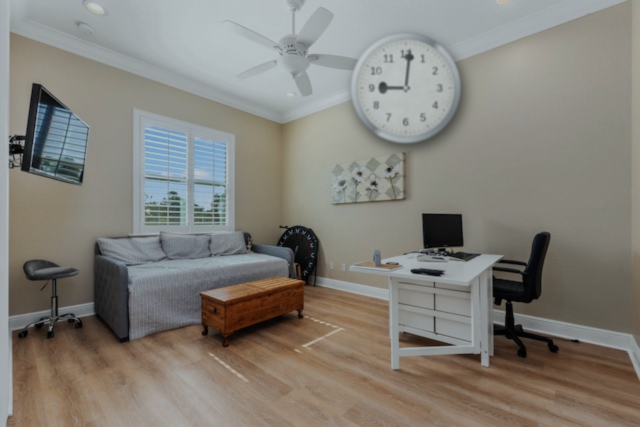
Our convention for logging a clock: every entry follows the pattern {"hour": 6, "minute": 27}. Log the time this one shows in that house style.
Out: {"hour": 9, "minute": 1}
